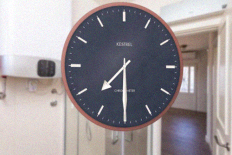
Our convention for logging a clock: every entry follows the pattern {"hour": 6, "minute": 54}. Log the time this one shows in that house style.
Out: {"hour": 7, "minute": 30}
